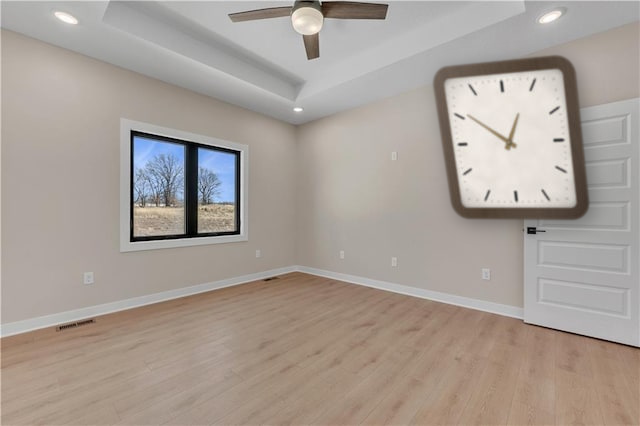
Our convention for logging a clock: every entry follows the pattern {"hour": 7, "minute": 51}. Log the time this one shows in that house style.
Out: {"hour": 12, "minute": 51}
